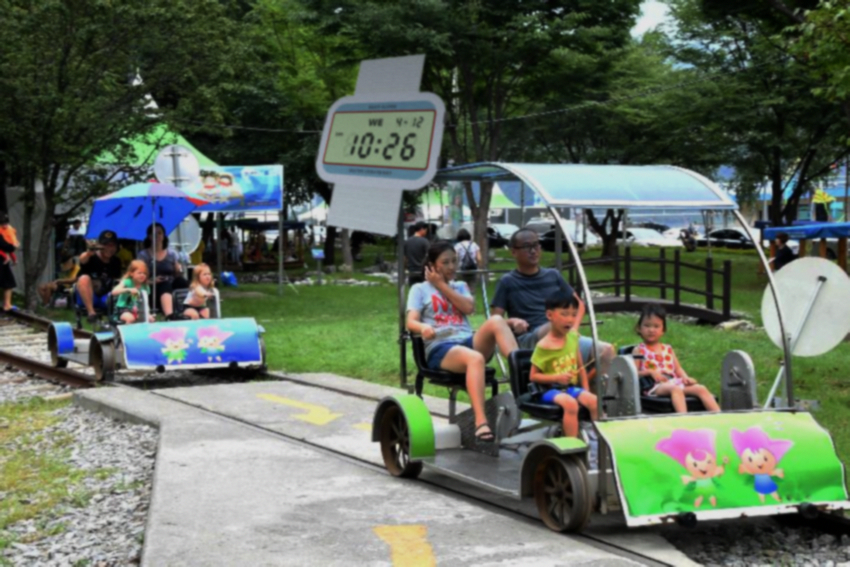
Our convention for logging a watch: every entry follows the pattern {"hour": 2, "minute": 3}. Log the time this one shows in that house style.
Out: {"hour": 10, "minute": 26}
